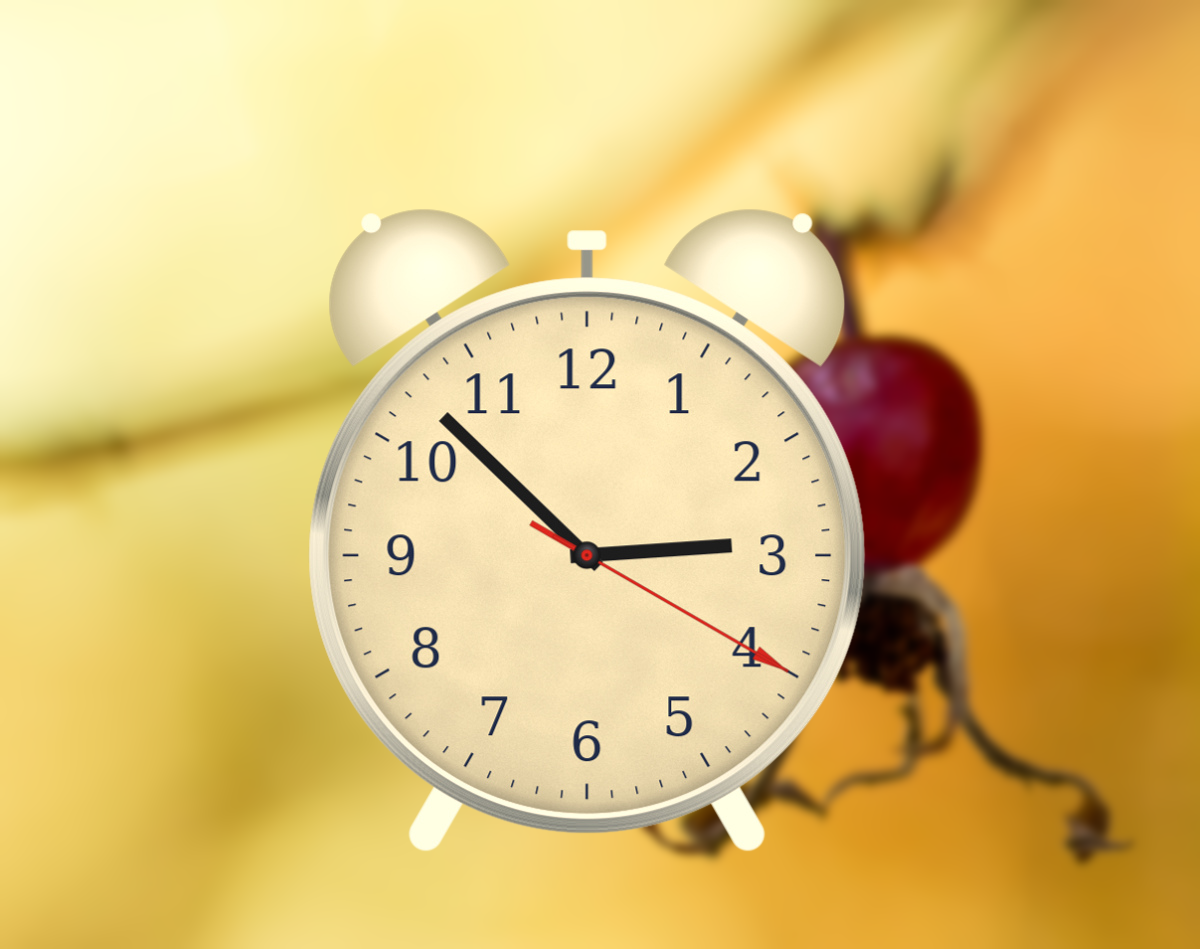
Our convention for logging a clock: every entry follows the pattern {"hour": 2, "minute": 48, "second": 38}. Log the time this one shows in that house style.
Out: {"hour": 2, "minute": 52, "second": 20}
